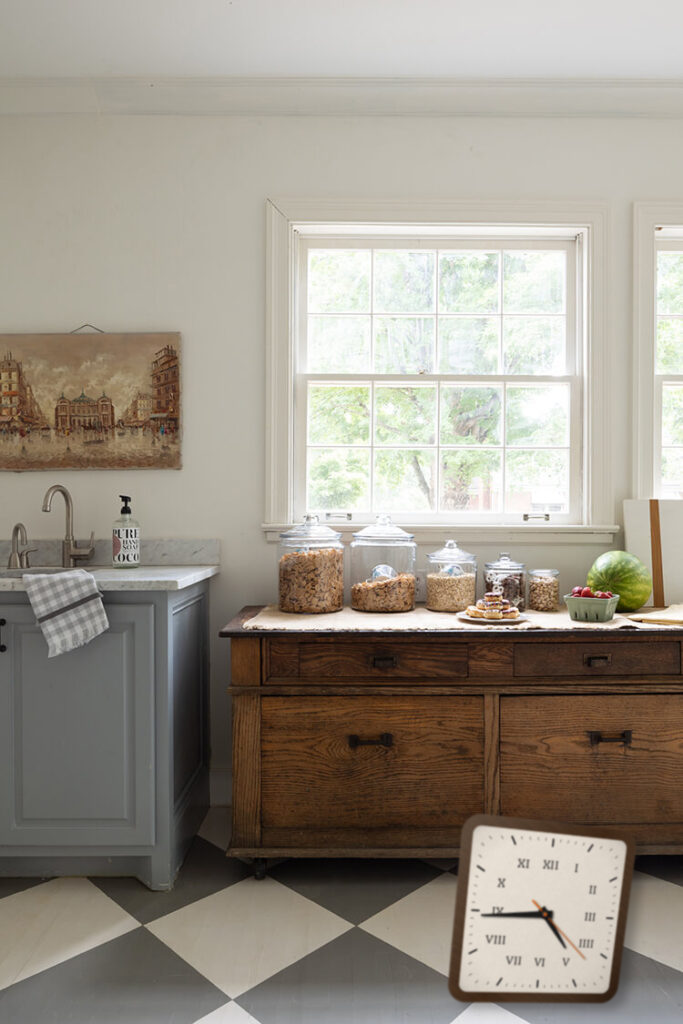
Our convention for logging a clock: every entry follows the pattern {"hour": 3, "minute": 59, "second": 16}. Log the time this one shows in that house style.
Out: {"hour": 4, "minute": 44, "second": 22}
